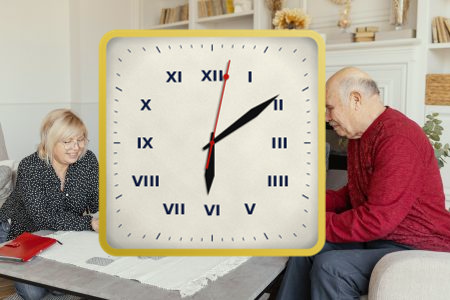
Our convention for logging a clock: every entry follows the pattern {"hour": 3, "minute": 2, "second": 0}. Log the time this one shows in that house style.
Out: {"hour": 6, "minute": 9, "second": 2}
